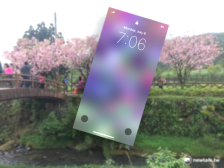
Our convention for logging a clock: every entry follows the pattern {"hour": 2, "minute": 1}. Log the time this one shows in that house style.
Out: {"hour": 7, "minute": 6}
